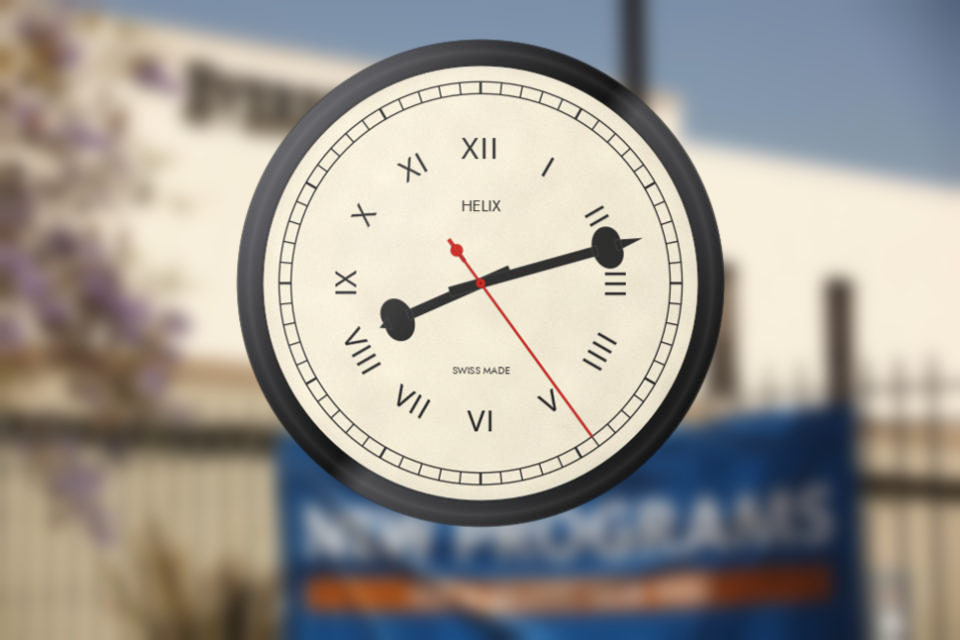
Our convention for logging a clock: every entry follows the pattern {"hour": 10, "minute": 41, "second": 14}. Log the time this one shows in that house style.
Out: {"hour": 8, "minute": 12, "second": 24}
